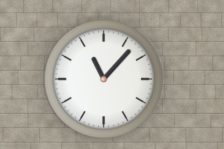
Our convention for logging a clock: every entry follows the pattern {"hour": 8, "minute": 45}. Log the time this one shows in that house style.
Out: {"hour": 11, "minute": 7}
